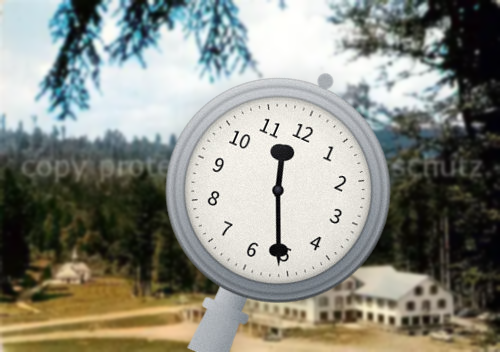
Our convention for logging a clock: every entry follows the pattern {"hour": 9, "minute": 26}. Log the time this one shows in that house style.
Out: {"hour": 11, "minute": 26}
